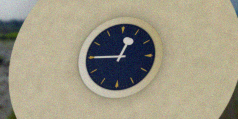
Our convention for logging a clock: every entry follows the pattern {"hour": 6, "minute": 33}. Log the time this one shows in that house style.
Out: {"hour": 12, "minute": 45}
